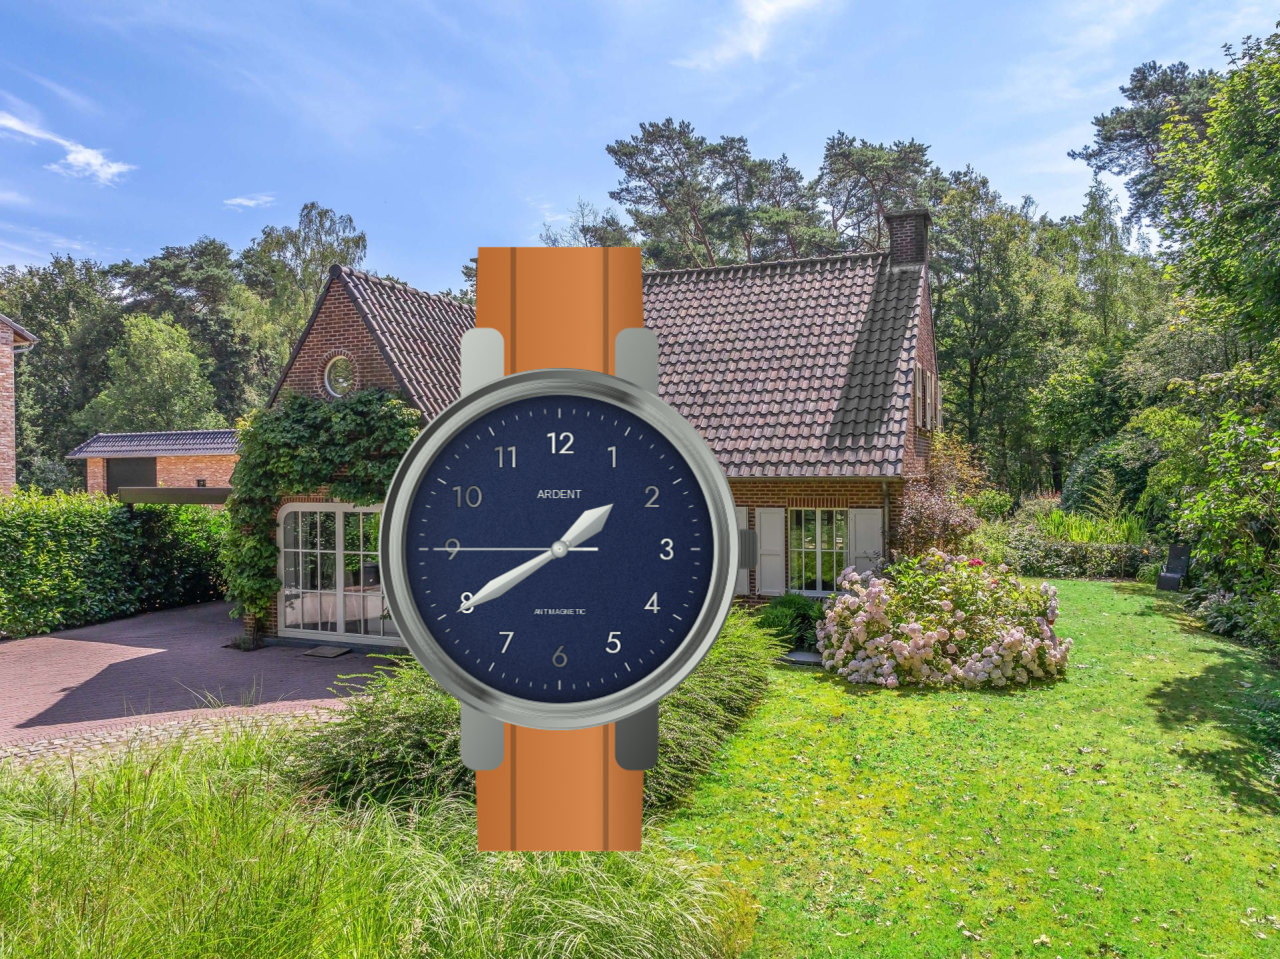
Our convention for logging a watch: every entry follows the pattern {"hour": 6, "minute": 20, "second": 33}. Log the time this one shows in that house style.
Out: {"hour": 1, "minute": 39, "second": 45}
